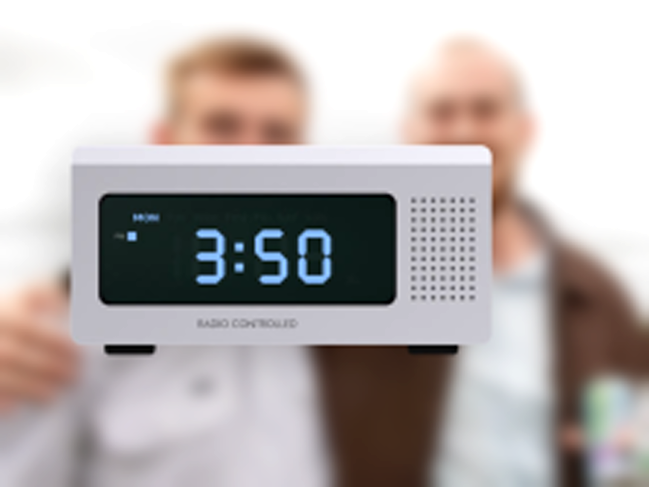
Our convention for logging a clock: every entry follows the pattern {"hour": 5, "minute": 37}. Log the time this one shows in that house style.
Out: {"hour": 3, "minute": 50}
